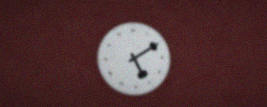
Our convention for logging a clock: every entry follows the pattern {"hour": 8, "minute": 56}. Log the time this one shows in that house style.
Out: {"hour": 5, "minute": 10}
